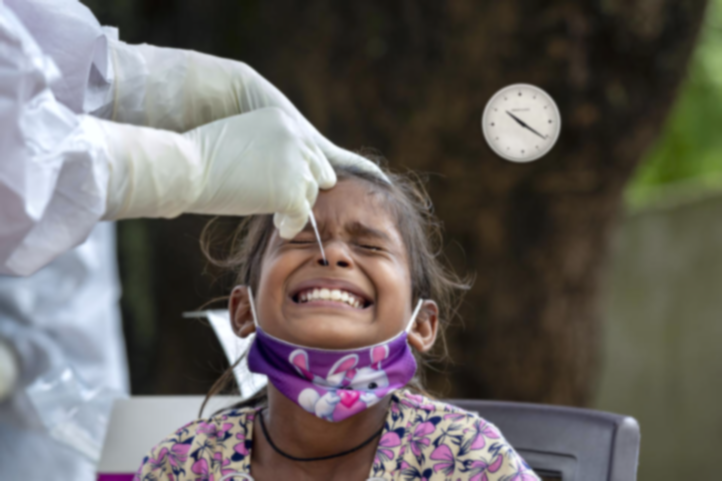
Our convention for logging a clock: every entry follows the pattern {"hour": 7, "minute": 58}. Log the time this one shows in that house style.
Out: {"hour": 10, "minute": 21}
